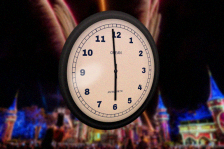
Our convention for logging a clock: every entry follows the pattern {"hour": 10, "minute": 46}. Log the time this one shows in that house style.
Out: {"hour": 5, "minute": 59}
